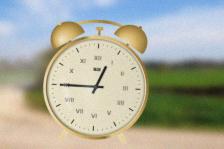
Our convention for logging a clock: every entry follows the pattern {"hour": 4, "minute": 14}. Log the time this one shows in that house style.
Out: {"hour": 12, "minute": 45}
